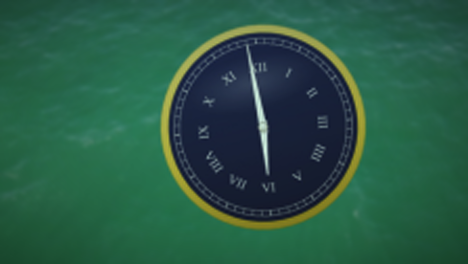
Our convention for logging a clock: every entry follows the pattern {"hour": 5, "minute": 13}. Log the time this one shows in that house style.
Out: {"hour": 5, "minute": 59}
